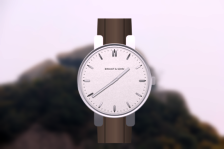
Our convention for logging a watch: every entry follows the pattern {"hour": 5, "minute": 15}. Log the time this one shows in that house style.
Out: {"hour": 1, "minute": 39}
